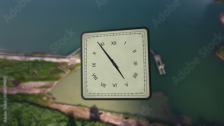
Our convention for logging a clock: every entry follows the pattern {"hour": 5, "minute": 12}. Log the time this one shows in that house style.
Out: {"hour": 4, "minute": 54}
